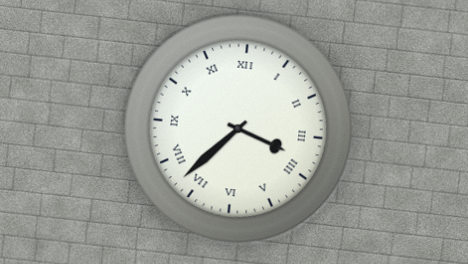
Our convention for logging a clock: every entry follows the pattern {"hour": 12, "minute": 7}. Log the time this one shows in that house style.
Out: {"hour": 3, "minute": 37}
